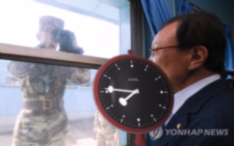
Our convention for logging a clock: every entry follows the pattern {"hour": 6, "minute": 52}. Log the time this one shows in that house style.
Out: {"hour": 7, "minute": 46}
